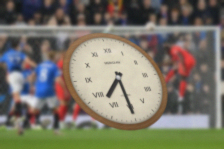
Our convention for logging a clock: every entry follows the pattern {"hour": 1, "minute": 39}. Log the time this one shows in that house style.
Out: {"hour": 7, "minute": 30}
